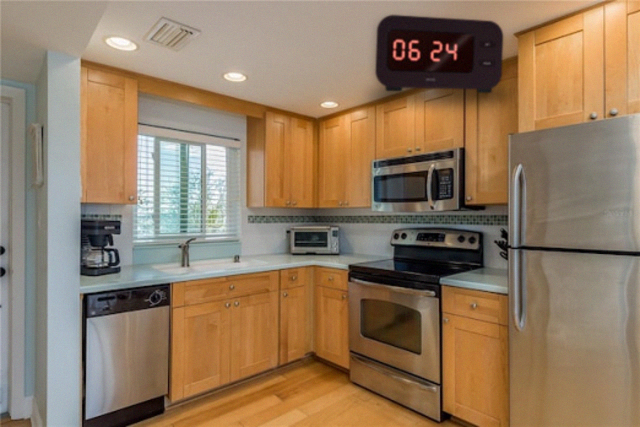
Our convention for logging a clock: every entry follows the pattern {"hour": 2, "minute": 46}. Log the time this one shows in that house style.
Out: {"hour": 6, "minute": 24}
